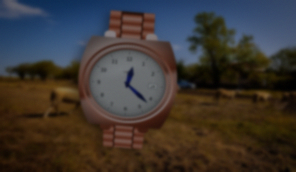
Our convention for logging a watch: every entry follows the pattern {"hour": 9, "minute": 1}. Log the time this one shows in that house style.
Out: {"hour": 12, "minute": 22}
